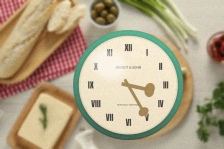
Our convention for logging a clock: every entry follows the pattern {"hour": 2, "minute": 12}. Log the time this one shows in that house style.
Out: {"hour": 3, "minute": 25}
